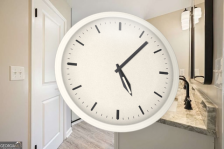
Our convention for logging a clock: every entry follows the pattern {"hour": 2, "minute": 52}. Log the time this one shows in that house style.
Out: {"hour": 5, "minute": 7}
